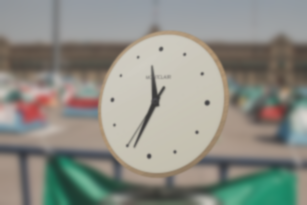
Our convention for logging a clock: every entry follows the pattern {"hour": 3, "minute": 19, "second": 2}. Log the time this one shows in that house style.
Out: {"hour": 11, "minute": 33, "second": 35}
